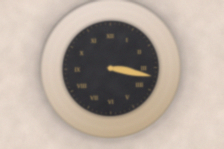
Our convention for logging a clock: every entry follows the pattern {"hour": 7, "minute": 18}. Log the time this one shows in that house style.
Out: {"hour": 3, "minute": 17}
